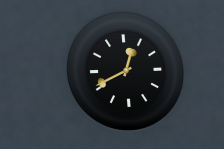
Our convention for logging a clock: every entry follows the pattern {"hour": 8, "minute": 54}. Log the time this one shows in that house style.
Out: {"hour": 12, "minute": 41}
